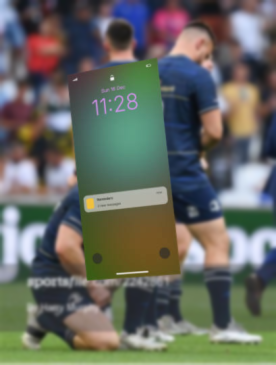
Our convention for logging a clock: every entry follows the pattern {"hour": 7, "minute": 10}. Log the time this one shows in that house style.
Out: {"hour": 11, "minute": 28}
